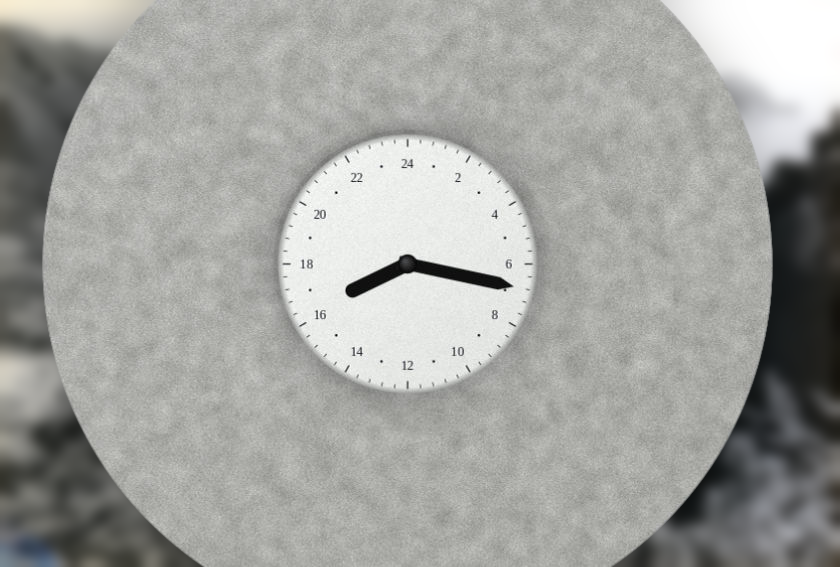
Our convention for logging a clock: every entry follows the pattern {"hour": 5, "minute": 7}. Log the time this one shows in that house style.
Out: {"hour": 16, "minute": 17}
